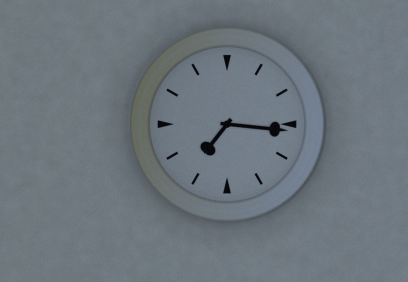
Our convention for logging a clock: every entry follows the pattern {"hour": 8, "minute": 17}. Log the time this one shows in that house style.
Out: {"hour": 7, "minute": 16}
